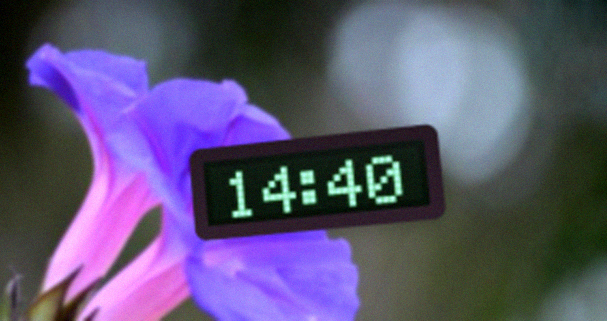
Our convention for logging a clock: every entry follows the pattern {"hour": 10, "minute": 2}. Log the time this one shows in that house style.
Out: {"hour": 14, "minute": 40}
